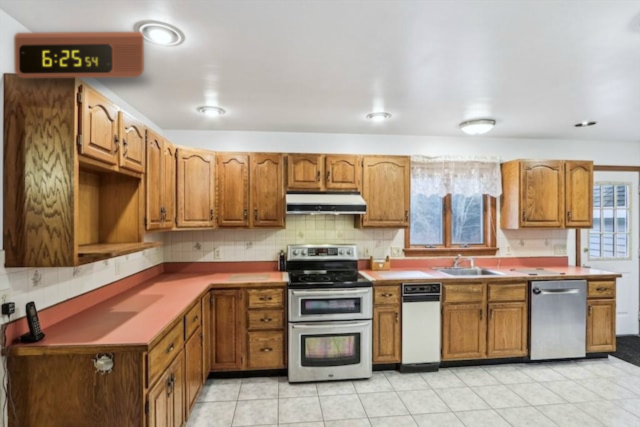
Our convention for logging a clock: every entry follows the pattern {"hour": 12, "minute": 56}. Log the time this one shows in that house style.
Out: {"hour": 6, "minute": 25}
